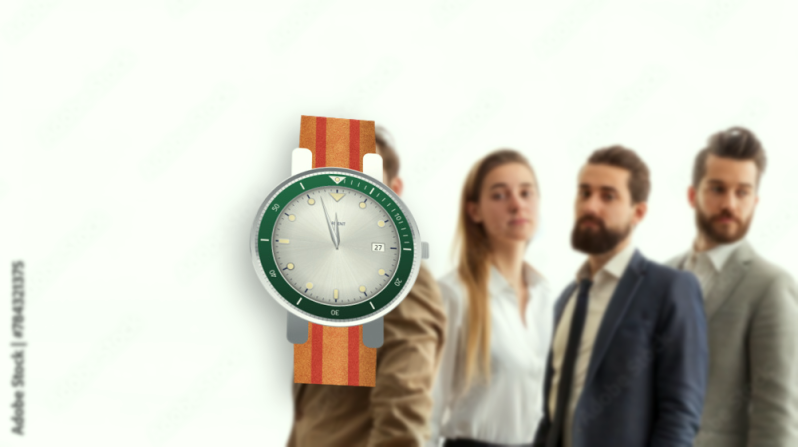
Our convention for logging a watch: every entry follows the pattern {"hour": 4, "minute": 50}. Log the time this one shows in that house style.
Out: {"hour": 11, "minute": 57}
